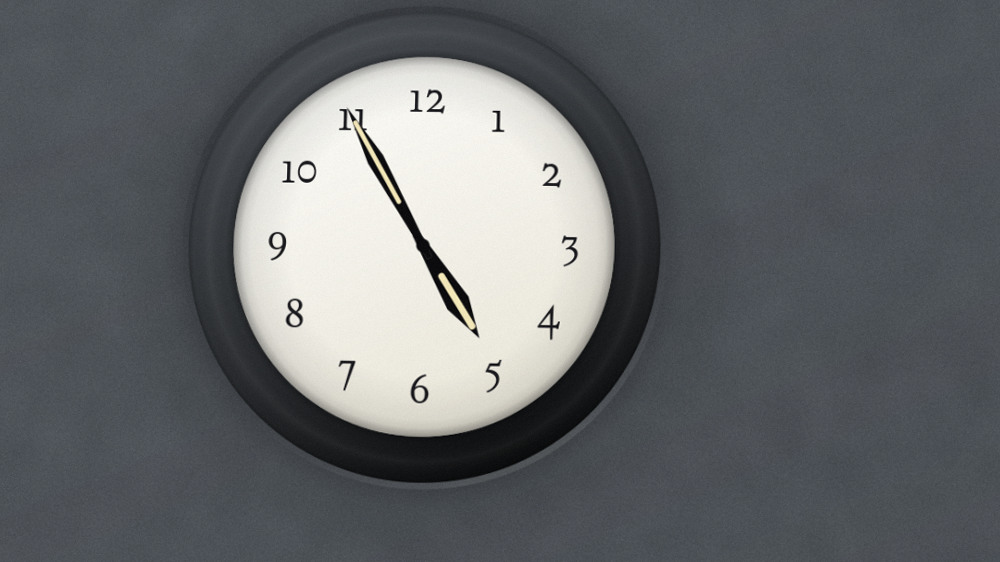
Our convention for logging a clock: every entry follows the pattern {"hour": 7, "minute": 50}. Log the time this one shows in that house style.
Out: {"hour": 4, "minute": 55}
